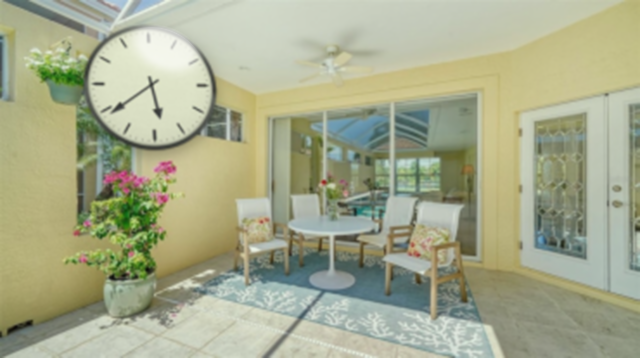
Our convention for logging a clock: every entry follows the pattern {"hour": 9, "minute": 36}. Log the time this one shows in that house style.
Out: {"hour": 5, "minute": 39}
